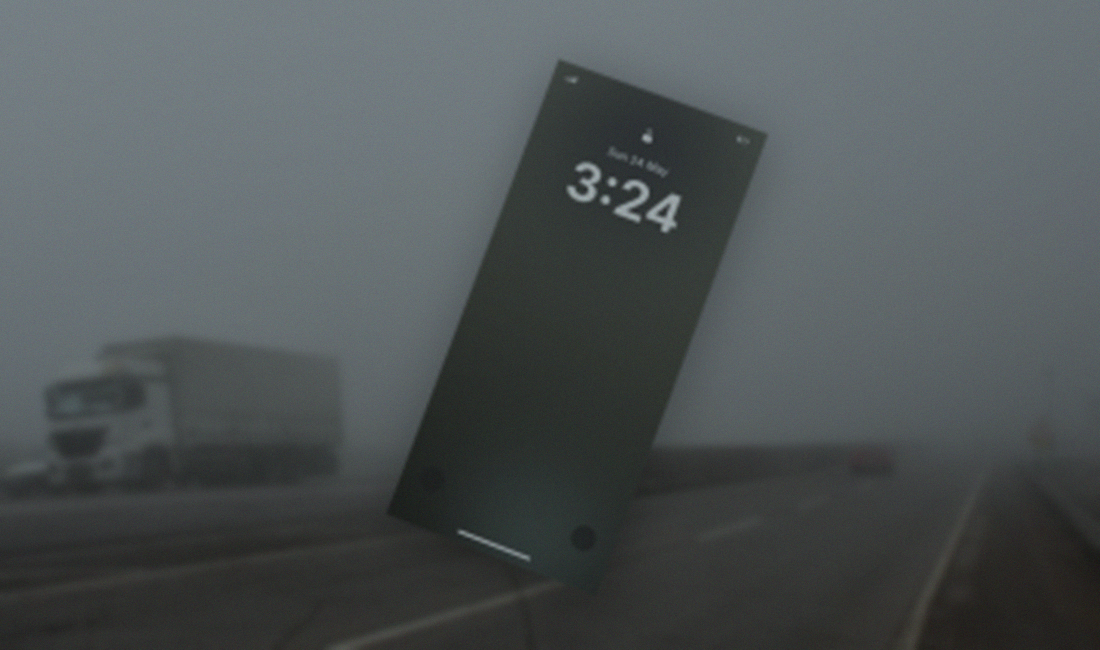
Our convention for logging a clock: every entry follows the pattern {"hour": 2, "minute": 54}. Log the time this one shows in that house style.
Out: {"hour": 3, "minute": 24}
